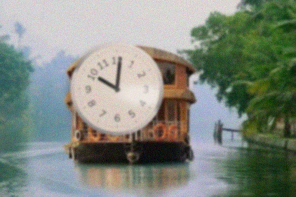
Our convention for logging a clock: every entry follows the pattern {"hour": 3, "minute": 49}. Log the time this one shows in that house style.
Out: {"hour": 10, "minute": 1}
